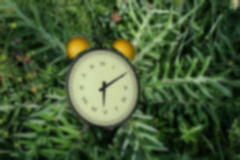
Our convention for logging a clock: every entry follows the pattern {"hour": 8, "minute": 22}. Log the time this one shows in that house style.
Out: {"hour": 6, "minute": 10}
